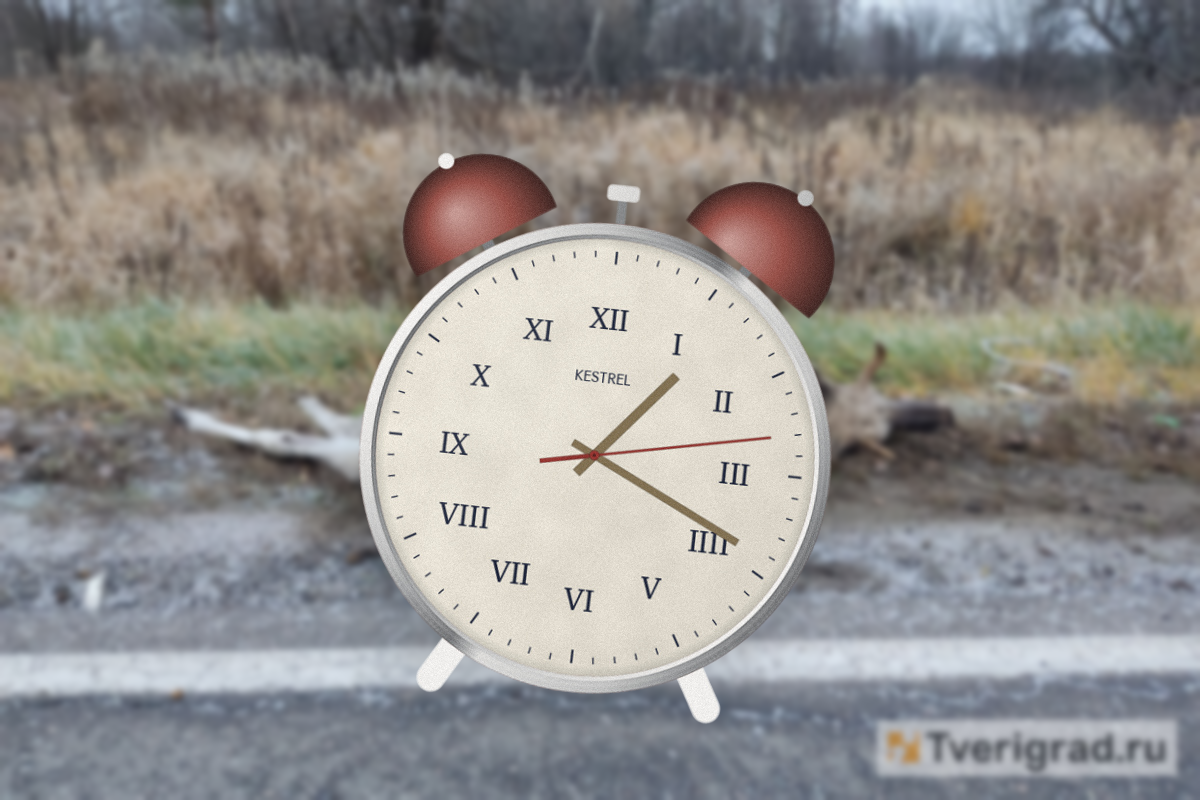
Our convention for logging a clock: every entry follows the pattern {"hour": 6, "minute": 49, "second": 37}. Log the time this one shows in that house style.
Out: {"hour": 1, "minute": 19, "second": 13}
